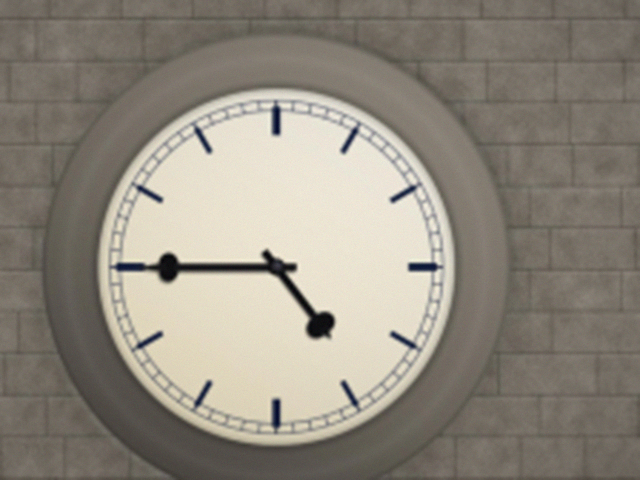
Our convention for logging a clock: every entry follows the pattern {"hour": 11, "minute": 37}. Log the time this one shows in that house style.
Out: {"hour": 4, "minute": 45}
